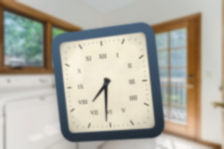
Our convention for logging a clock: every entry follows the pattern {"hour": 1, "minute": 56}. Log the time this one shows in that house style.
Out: {"hour": 7, "minute": 31}
